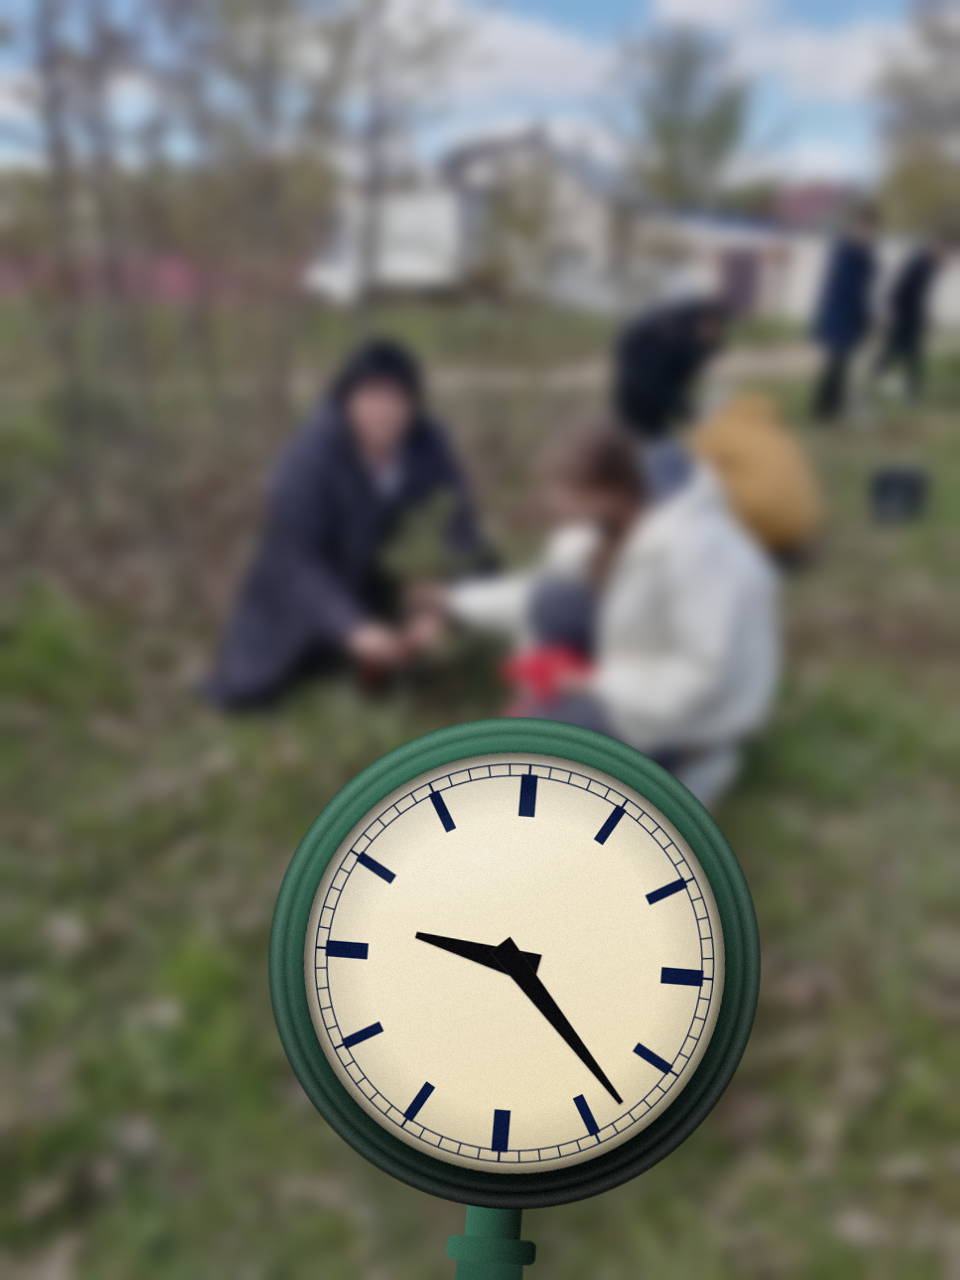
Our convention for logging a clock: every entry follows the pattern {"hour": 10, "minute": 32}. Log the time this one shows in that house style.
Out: {"hour": 9, "minute": 23}
